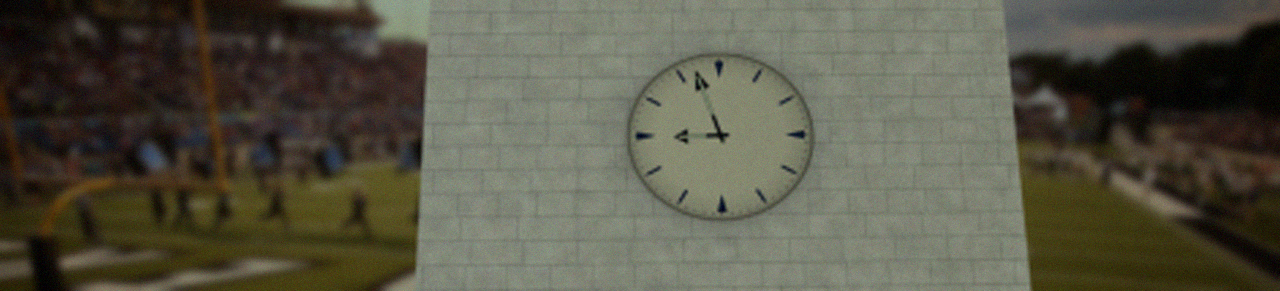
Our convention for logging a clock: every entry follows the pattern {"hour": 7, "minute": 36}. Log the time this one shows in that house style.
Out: {"hour": 8, "minute": 57}
